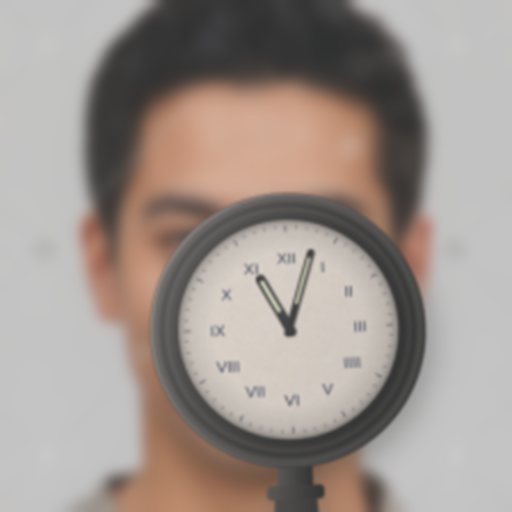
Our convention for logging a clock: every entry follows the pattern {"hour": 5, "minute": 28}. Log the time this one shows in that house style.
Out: {"hour": 11, "minute": 3}
